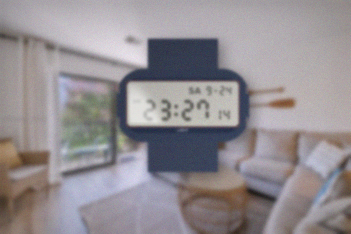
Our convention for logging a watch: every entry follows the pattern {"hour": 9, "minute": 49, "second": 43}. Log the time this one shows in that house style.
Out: {"hour": 23, "minute": 27, "second": 14}
